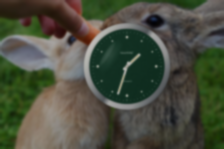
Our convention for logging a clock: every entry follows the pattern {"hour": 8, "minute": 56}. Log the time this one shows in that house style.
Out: {"hour": 1, "minute": 33}
